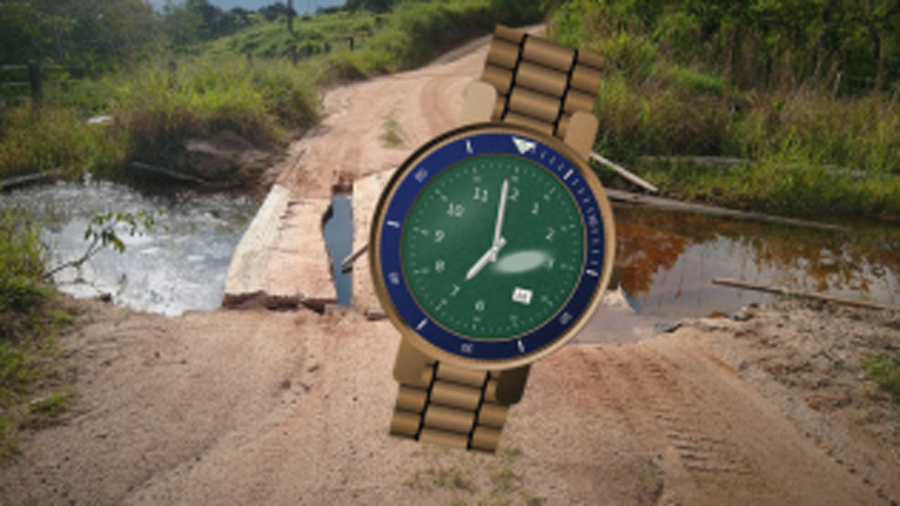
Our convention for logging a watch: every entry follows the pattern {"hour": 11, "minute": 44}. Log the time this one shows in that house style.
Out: {"hour": 6, "minute": 59}
